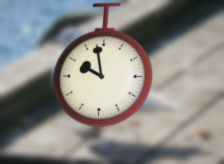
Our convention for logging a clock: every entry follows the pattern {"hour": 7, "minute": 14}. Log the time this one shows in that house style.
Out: {"hour": 9, "minute": 58}
